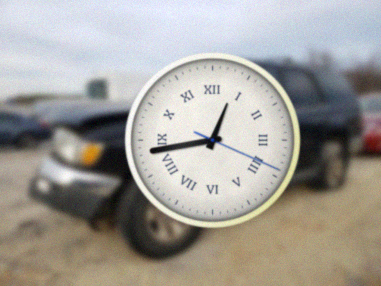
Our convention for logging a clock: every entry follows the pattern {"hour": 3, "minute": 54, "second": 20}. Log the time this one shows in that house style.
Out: {"hour": 12, "minute": 43, "second": 19}
